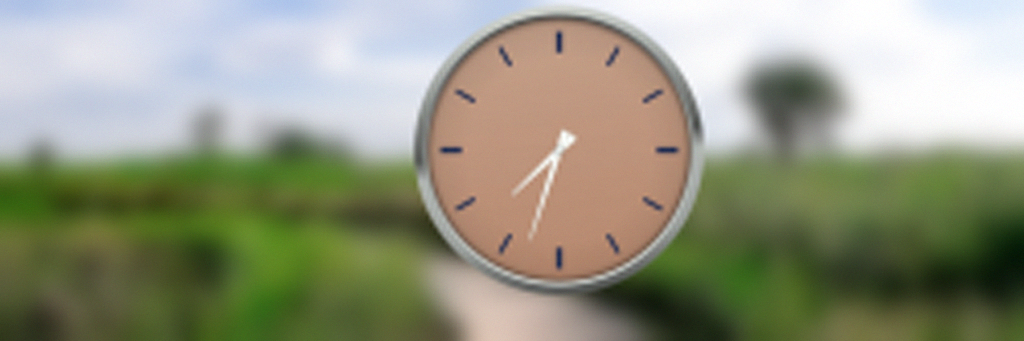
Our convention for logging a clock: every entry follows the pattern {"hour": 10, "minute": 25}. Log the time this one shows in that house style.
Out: {"hour": 7, "minute": 33}
